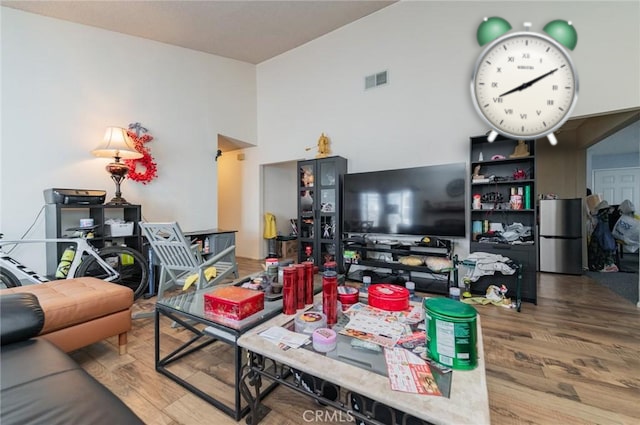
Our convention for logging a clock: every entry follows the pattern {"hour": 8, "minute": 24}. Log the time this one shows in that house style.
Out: {"hour": 8, "minute": 10}
